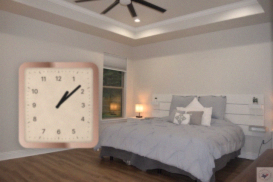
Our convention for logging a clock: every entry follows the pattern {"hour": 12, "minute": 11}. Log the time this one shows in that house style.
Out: {"hour": 1, "minute": 8}
